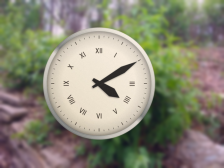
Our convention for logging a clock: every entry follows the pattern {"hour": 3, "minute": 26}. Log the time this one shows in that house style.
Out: {"hour": 4, "minute": 10}
